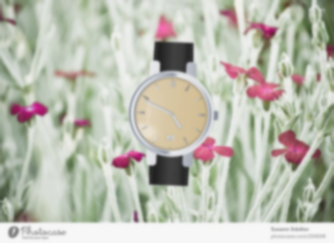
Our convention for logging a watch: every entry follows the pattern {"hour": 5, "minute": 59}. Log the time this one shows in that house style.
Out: {"hour": 4, "minute": 49}
